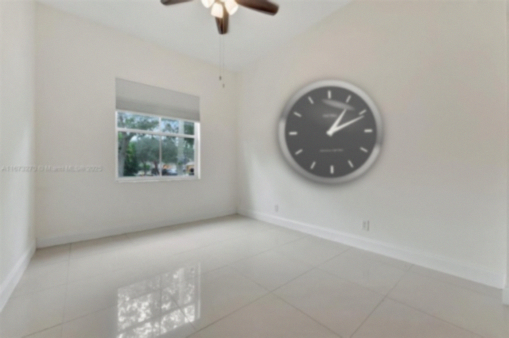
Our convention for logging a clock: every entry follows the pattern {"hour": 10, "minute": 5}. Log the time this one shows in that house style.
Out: {"hour": 1, "minute": 11}
